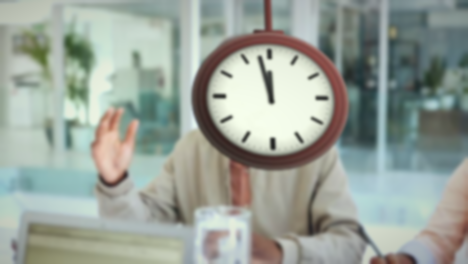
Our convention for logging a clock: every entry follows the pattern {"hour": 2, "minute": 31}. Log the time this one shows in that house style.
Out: {"hour": 11, "minute": 58}
